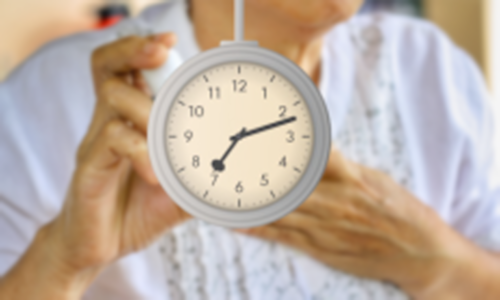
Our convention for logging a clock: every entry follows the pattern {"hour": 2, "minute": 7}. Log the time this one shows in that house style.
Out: {"hour": 7, "minute": 12}
